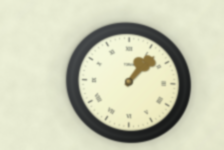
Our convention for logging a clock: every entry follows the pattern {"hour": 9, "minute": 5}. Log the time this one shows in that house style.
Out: {"hour": 1, "minute": 7}
